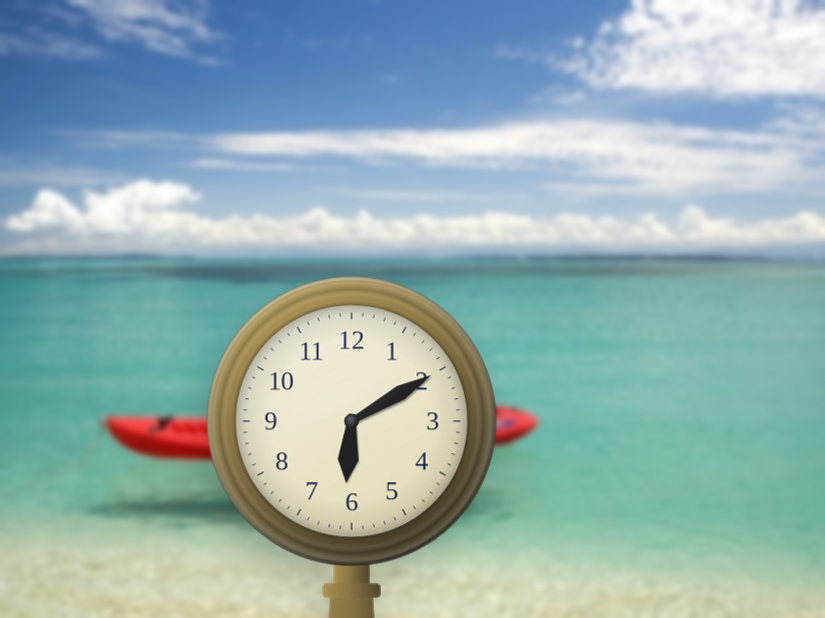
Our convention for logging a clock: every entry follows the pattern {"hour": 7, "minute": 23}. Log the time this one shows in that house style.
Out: {"hour": 6, "minute": 10}
